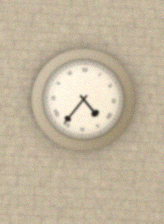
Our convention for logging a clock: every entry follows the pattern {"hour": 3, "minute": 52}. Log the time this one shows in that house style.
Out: {"hour": 4, "minute": 36}
